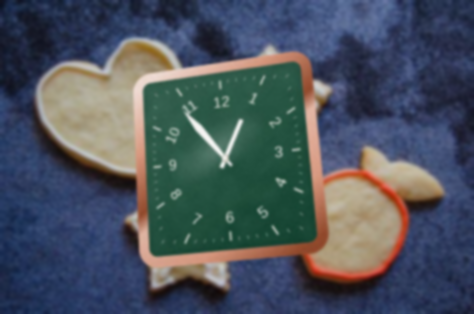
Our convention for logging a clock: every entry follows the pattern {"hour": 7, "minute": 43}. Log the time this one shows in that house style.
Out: {"hour": 12, "minute": 54}
